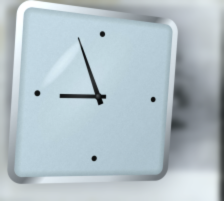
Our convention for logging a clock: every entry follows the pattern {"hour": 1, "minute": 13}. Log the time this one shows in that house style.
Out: {"hour": 8, "minute": 56}
